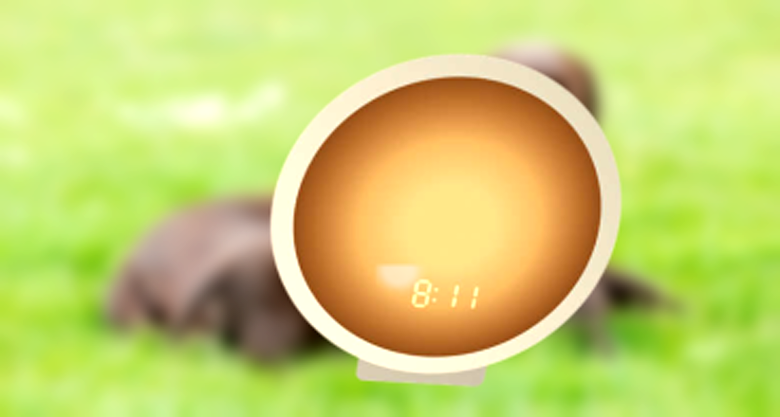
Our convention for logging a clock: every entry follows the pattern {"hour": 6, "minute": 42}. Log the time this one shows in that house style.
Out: {"hour": 8, "minute": 11}
